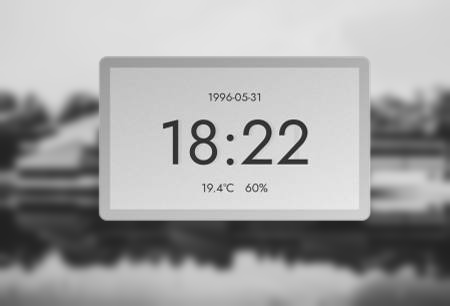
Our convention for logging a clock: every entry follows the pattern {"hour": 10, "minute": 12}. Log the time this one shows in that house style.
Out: {"hour": 18, "minute": 22}
